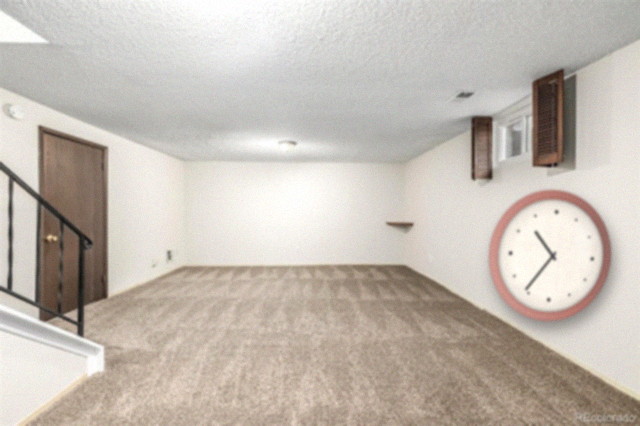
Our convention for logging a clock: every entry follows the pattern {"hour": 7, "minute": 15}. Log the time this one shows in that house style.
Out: {"hour": 10, "minute": 36}
